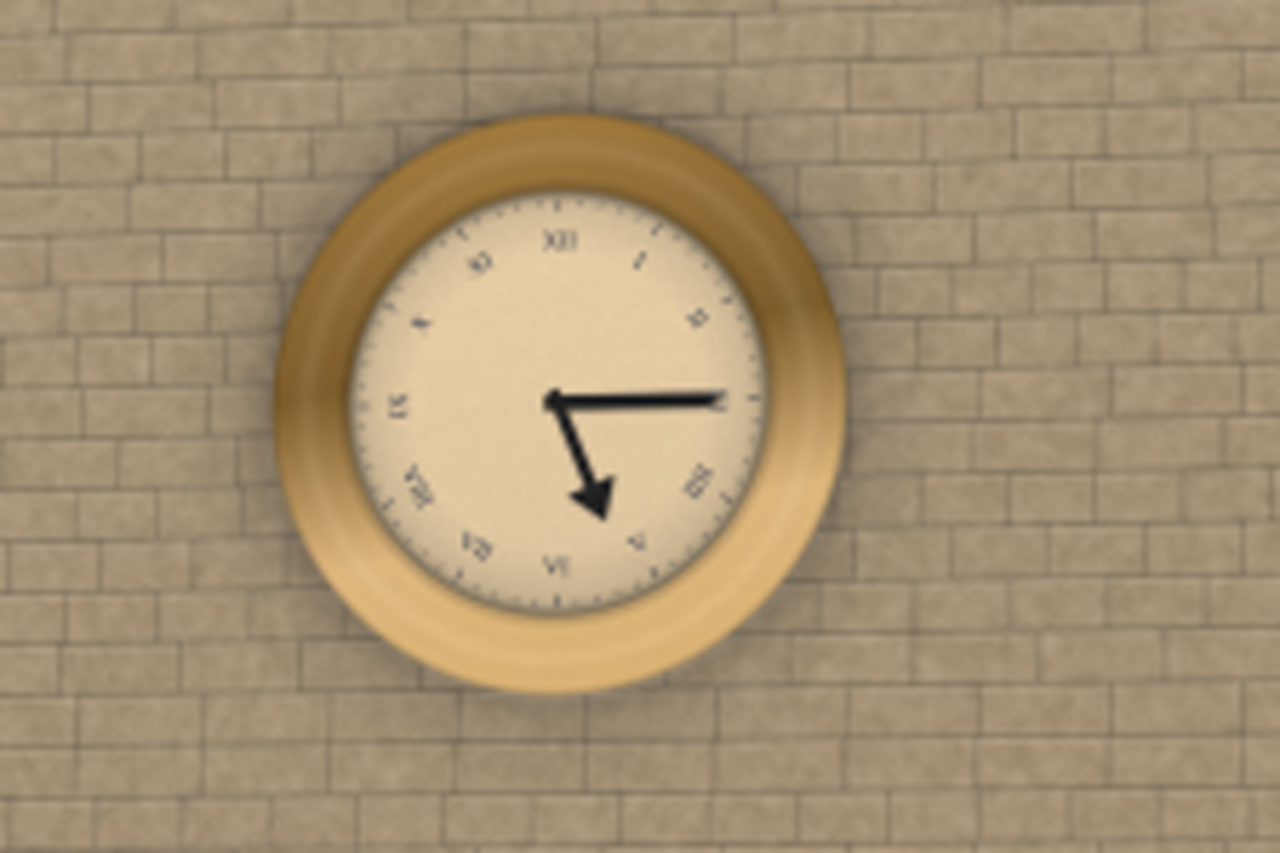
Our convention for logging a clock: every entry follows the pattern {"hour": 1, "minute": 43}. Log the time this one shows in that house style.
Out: {"hour": 5, "minute": 15}
